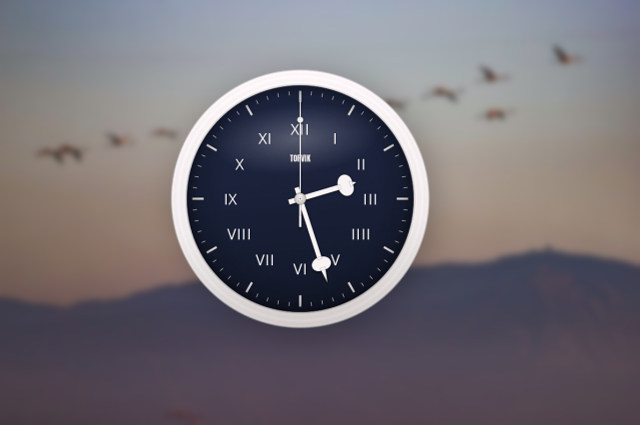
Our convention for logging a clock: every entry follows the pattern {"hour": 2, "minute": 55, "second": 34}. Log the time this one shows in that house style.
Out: {"hour": 2, "minute": 27, "second": 0}
